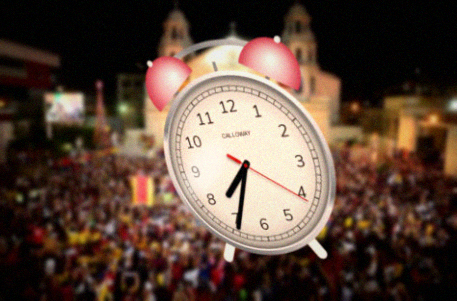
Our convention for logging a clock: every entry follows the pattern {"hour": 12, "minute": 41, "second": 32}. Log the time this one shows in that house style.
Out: {"hour": 7, "minute": 34, "second": 21}
